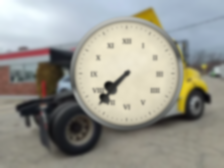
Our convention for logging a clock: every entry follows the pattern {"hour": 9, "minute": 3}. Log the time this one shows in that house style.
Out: {"hour": 7, "minute": 37}
